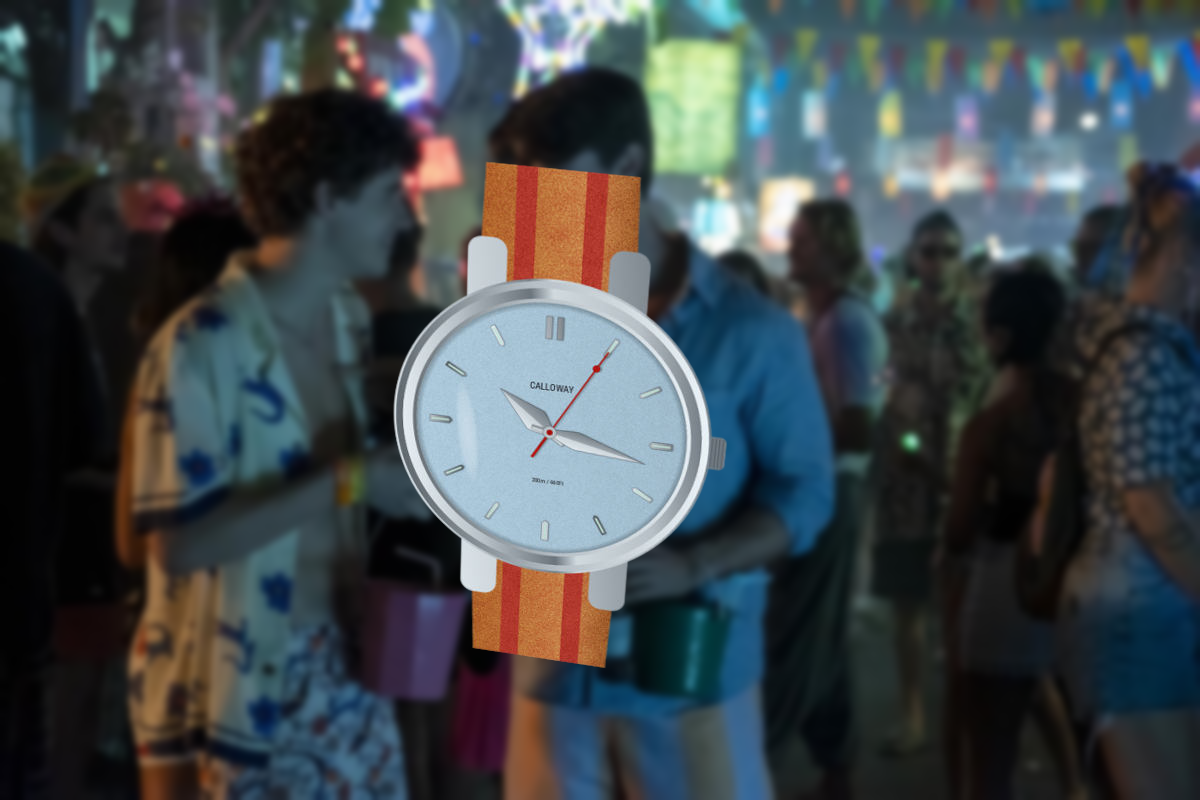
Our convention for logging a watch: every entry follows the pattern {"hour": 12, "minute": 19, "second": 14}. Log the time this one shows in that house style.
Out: {"hour": 10, "minute": 17, "second": 5}
